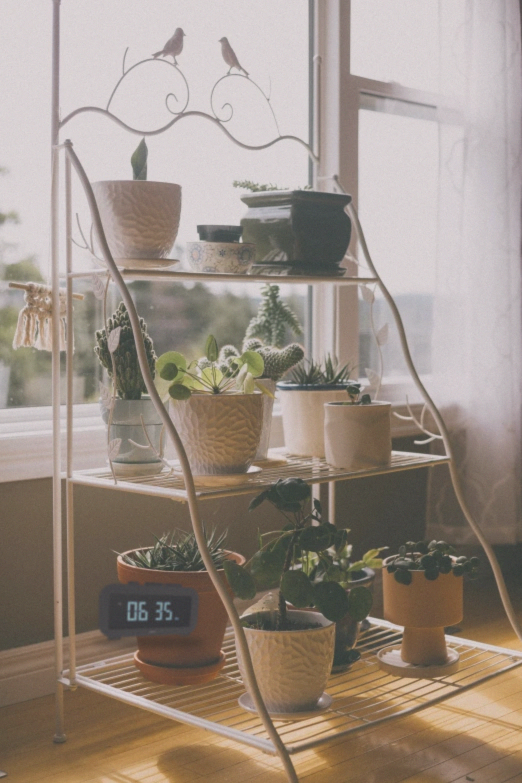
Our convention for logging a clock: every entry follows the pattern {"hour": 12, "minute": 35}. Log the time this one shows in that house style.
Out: {"hour": 6, "minute": 35}
